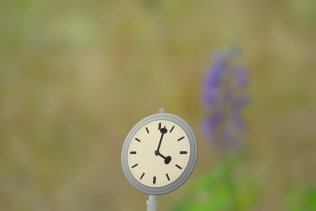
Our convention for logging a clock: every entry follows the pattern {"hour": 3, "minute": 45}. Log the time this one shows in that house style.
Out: {"hour": 4, "minute": 2}
